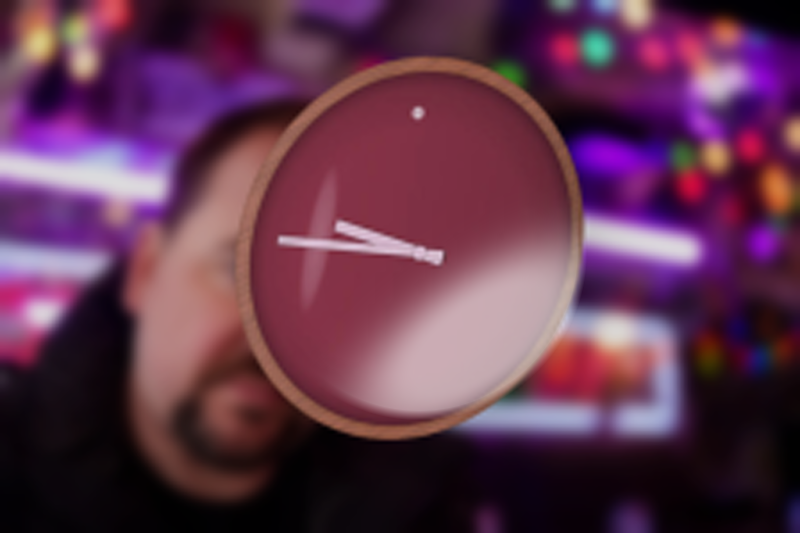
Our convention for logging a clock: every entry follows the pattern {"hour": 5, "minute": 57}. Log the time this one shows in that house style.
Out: {"hour": 9, "minute": 47}
